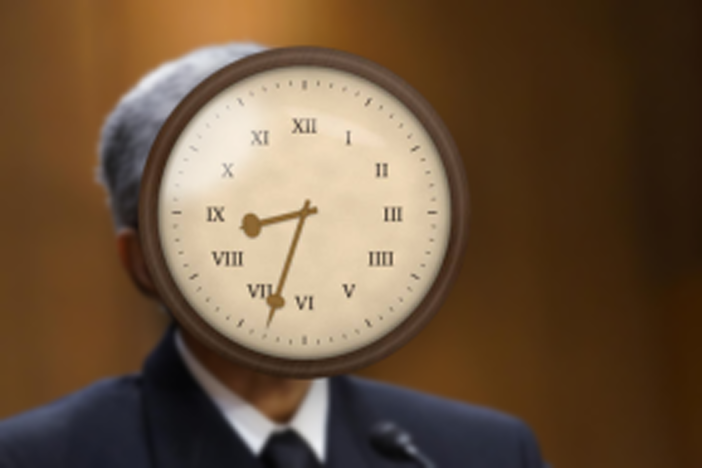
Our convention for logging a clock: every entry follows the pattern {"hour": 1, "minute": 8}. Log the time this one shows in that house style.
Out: {"hour": 8, "minute": 33}
